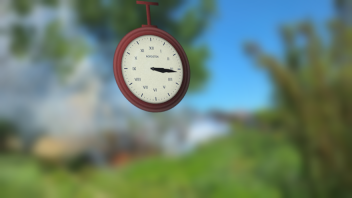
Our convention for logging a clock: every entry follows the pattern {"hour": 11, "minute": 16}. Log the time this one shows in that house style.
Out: {"hour": 3, "minute": 16}
